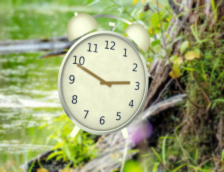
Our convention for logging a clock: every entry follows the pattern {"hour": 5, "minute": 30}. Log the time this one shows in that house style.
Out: {"hour": 2, "minute": 49}
